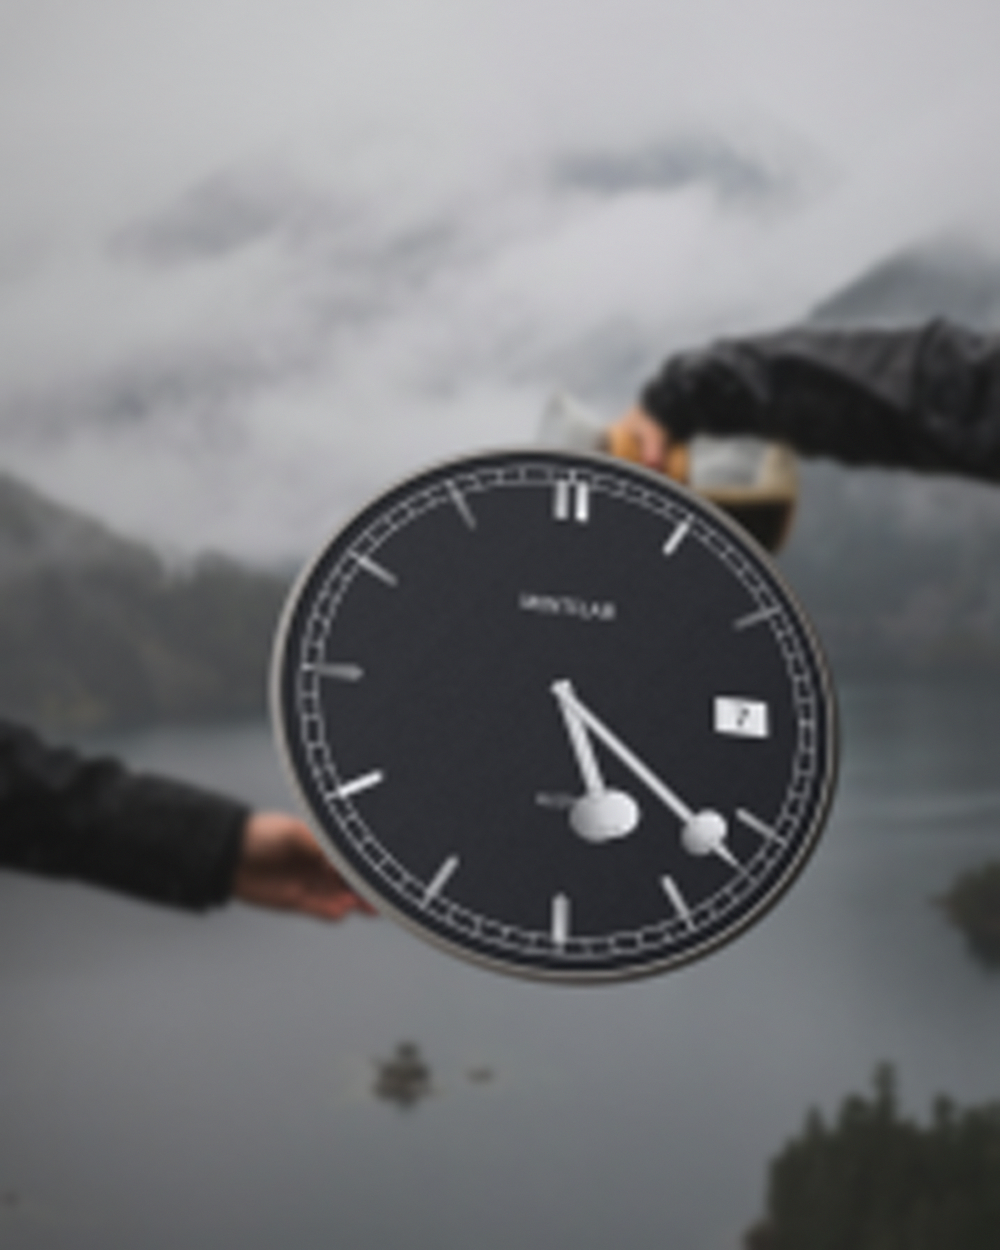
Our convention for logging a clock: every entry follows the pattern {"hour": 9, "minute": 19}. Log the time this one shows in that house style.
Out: {"hour": 5, "minute": 22}
